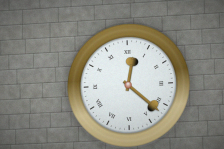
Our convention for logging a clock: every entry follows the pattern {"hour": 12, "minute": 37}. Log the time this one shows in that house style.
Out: {"hour": 12, "minute": 22}
